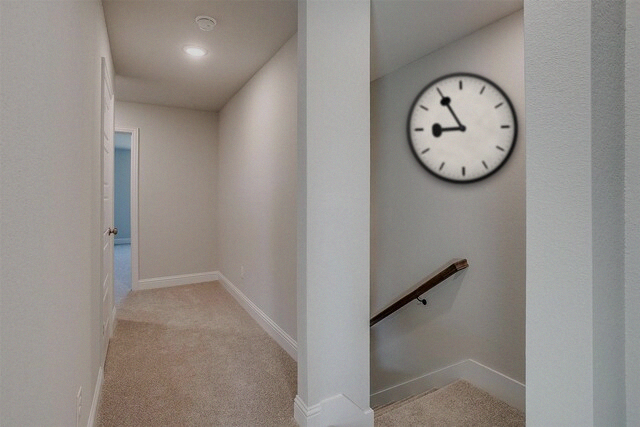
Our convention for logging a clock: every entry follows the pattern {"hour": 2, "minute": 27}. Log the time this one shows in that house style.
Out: {"hour": 8, "minute": 55}
